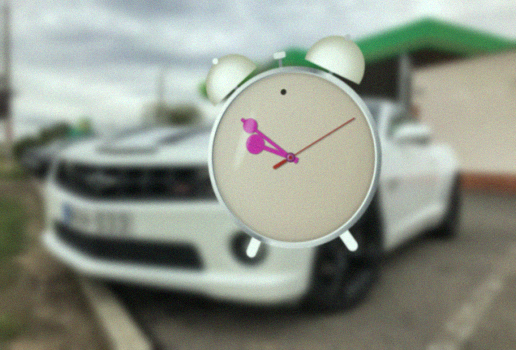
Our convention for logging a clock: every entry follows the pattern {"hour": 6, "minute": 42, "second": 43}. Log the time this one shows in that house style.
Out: {"hour": 9, "minute": 52, "second": 11}
